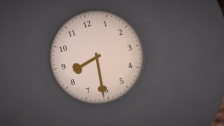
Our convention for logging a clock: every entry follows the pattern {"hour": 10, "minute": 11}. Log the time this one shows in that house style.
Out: {"hour": 8, "minute": 31}
